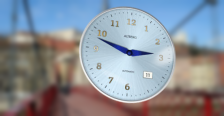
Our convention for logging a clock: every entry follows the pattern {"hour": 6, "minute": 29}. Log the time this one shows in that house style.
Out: {"hour": 2, "minute": 48}
